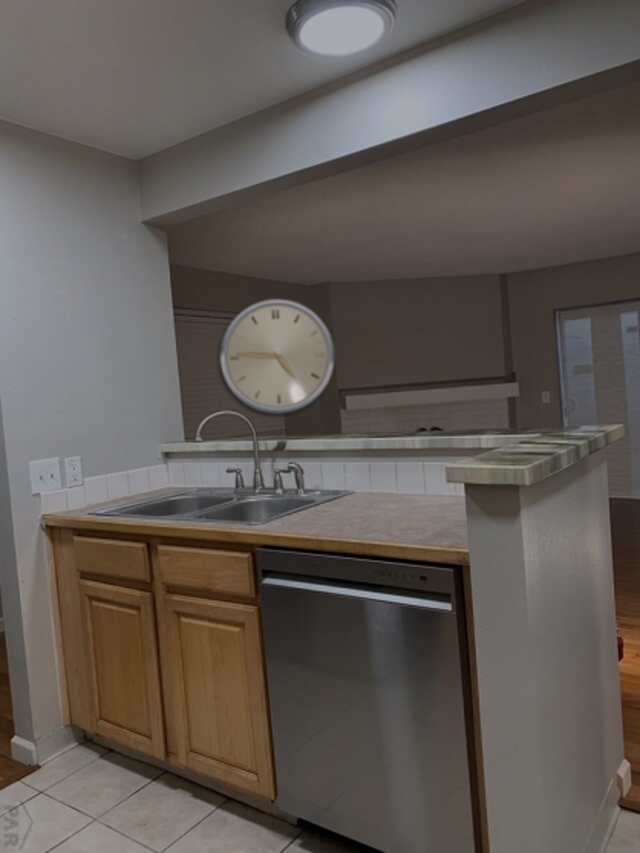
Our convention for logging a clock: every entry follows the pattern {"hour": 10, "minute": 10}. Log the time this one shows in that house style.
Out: {"hour": 4, "minute": 46}
